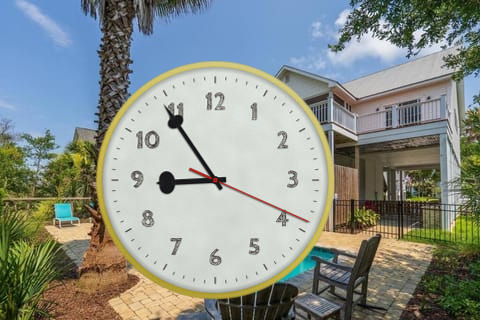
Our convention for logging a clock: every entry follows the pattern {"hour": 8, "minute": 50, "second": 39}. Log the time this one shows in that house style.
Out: {"hour": 8, "minute": 54, "second": 19}
